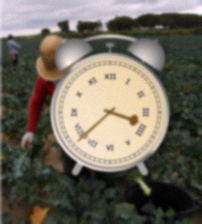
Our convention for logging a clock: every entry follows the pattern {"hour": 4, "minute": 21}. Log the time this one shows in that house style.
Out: {"hour": 3, "minute": 38}
